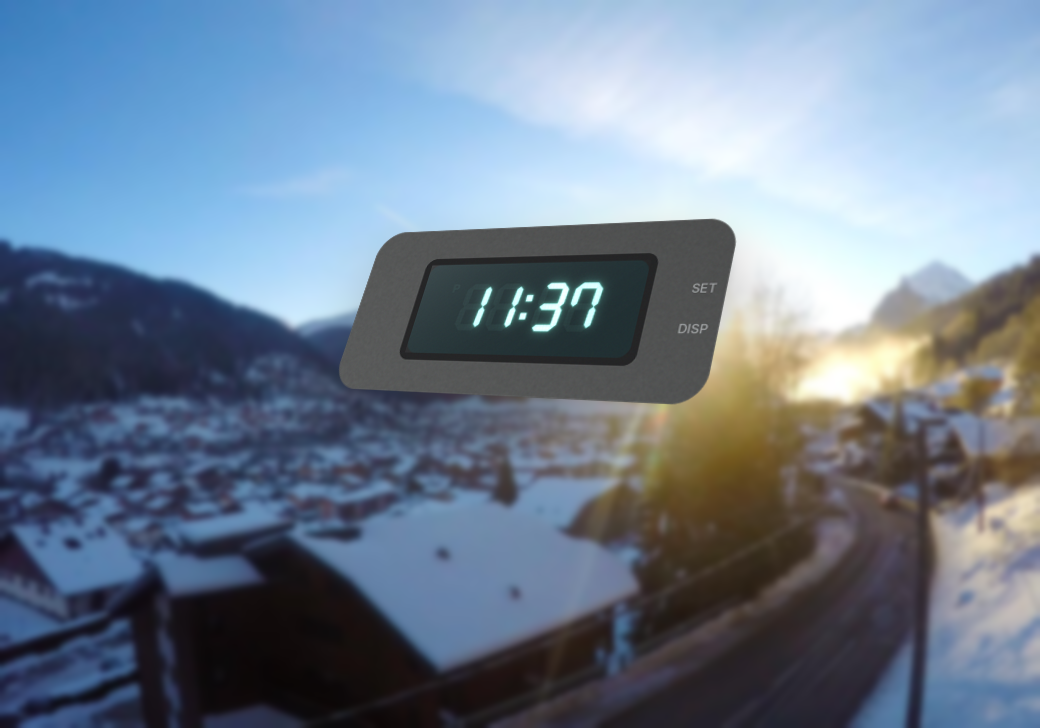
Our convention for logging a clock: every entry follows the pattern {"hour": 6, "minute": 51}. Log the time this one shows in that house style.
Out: {"hour": 11, "minute": 37}
